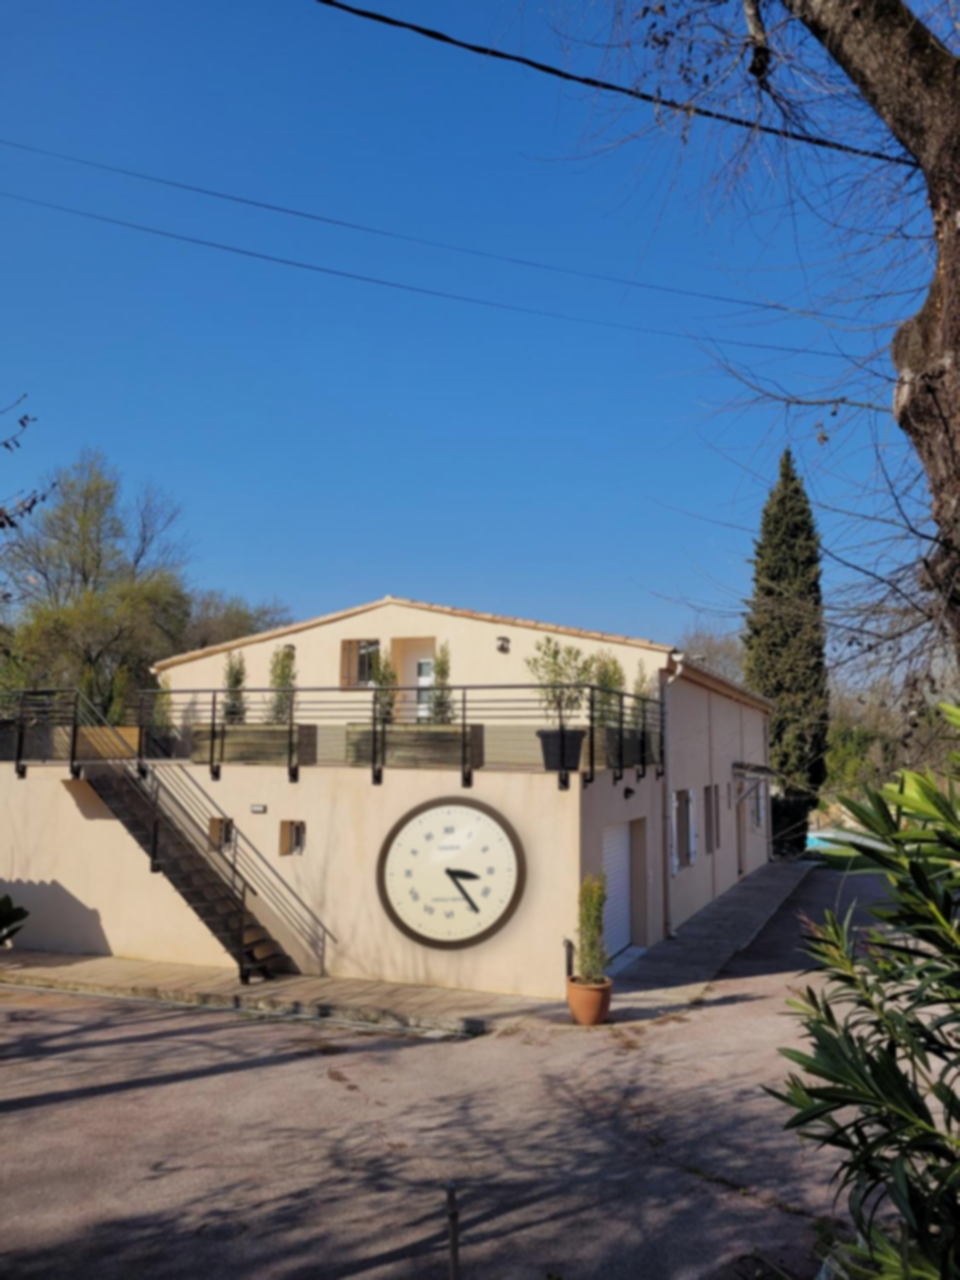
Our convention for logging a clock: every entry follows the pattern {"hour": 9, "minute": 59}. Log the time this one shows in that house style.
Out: {"hour": 3, "minute": 24}
